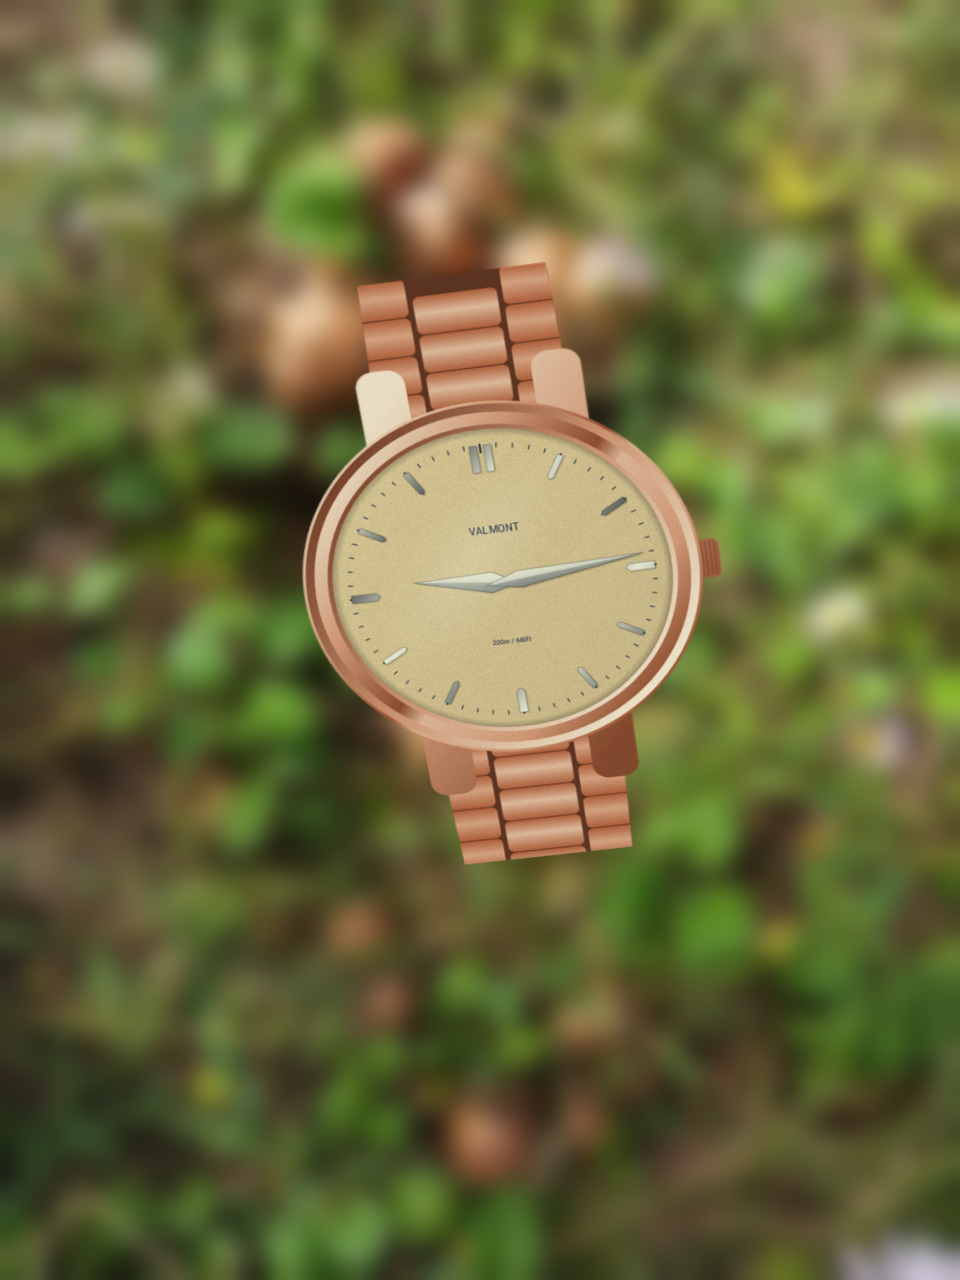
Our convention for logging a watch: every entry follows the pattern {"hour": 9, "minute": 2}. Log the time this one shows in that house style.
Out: {"hour": 9, "minute": 14}
